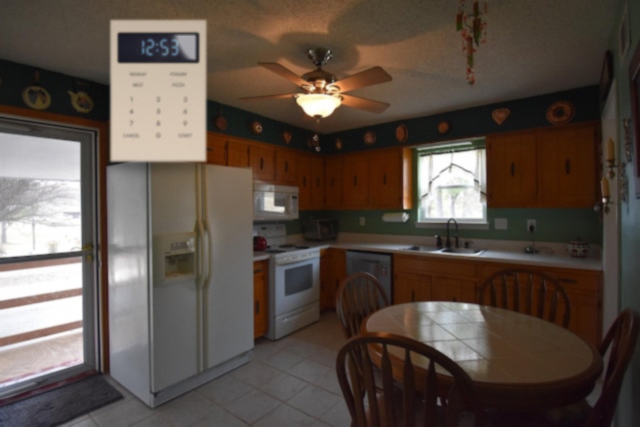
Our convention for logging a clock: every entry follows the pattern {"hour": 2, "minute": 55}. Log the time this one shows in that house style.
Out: {"hour": 12, "minute": 53}
